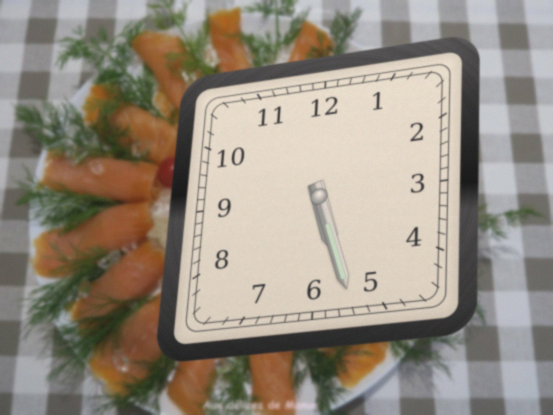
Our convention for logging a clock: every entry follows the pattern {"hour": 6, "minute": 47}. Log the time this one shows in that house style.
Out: {"hour": 5, "minute": 27}
